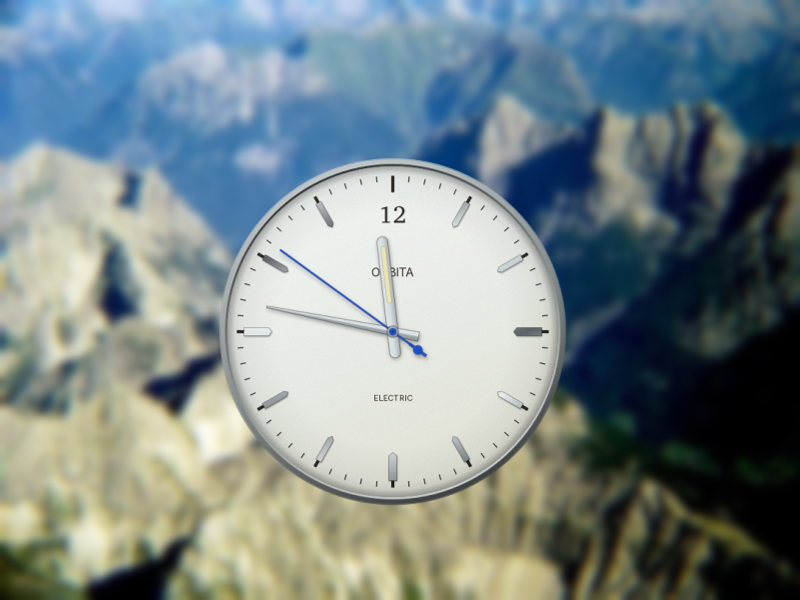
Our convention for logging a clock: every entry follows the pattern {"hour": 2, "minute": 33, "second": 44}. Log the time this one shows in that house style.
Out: {"hour": 11, "minute": 46, "second": 51}
